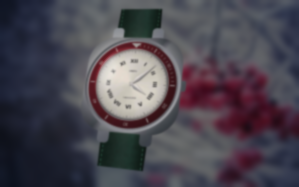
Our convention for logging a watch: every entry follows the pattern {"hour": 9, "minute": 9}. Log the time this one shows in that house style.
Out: {"hour": 4, "minute": 8}
